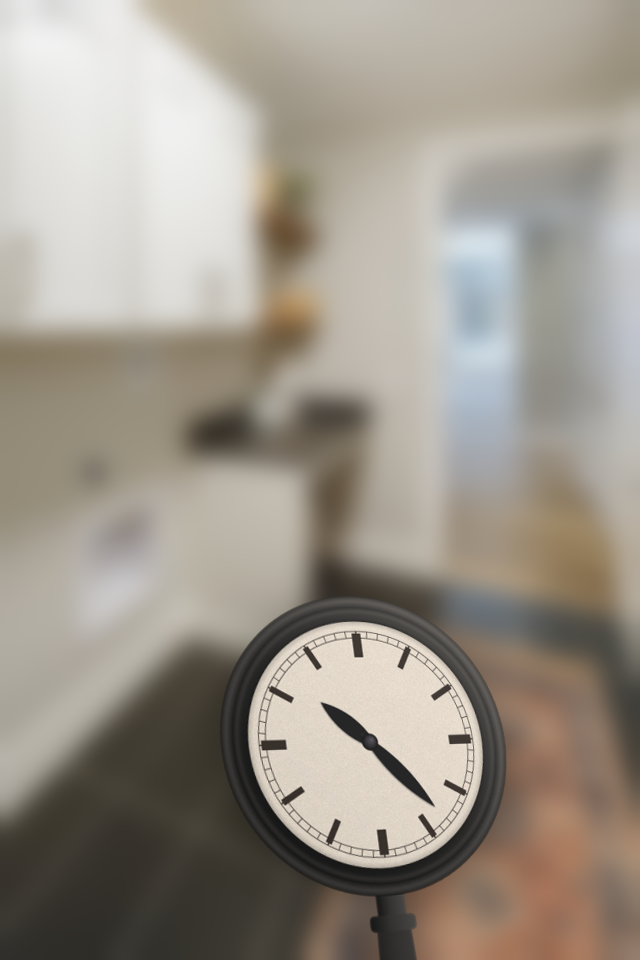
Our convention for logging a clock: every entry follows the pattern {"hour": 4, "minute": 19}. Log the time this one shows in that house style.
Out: {"hour": 10, "minute": 23}
